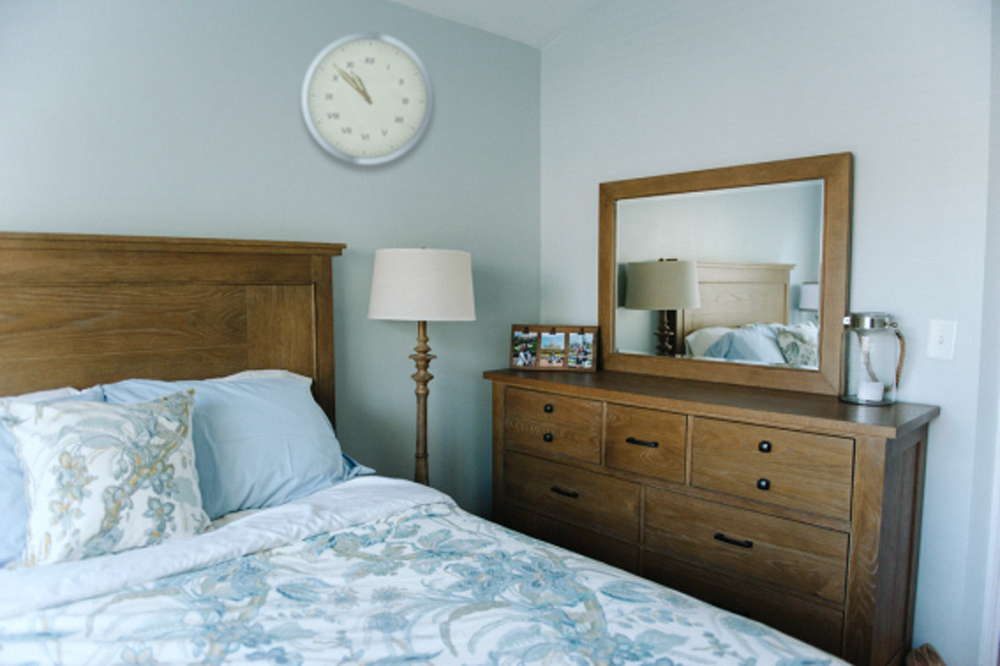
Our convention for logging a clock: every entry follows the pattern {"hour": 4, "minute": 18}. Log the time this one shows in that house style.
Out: {"hour": 10, "minute": 52}
